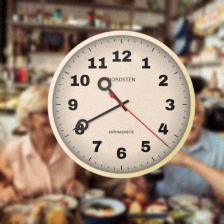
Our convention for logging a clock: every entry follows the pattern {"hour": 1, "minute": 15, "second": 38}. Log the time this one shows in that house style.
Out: {"hour": 10, "minute": 40, "second": 22}
